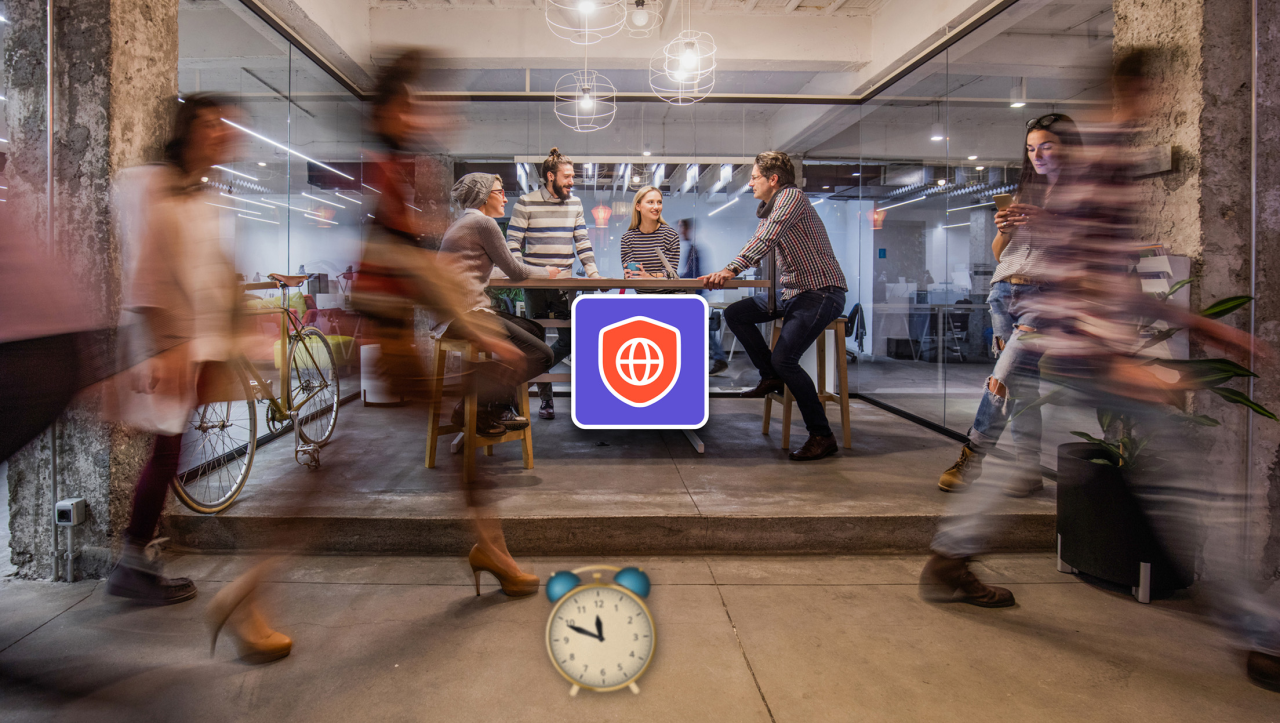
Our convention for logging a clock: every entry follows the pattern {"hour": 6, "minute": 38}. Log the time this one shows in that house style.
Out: {"hour": 11, "minute": 49}
